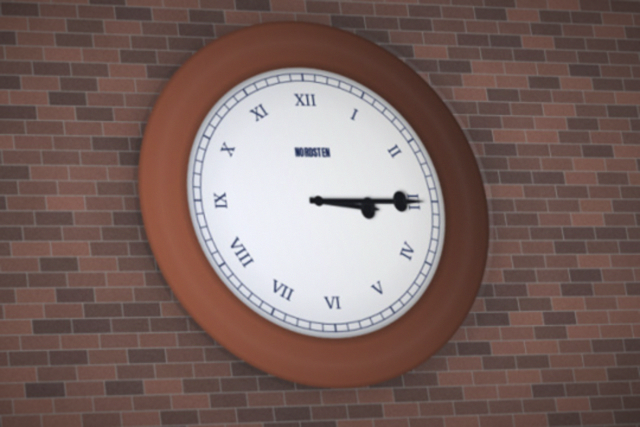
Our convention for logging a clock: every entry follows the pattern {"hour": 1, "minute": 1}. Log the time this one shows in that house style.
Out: {"hour": 3, "minute": 15}
